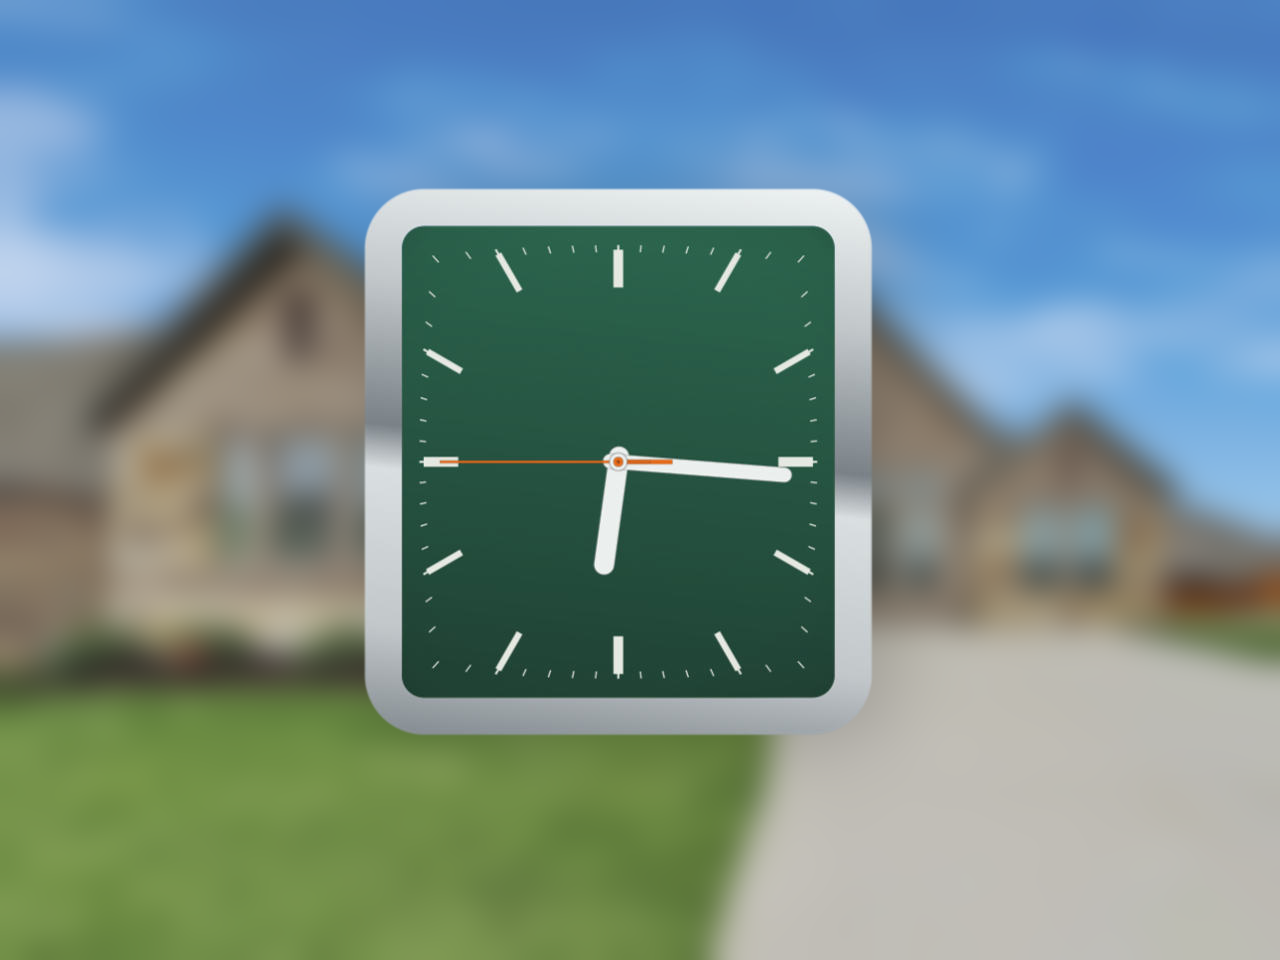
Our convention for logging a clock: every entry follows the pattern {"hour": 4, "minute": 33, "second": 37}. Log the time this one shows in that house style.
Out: {"hour": 6, "minute": 15, "second": 45}
